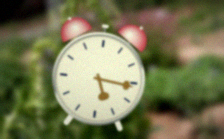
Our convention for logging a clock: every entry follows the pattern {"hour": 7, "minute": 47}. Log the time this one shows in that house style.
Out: {"hour": 5, "minute": 16}
